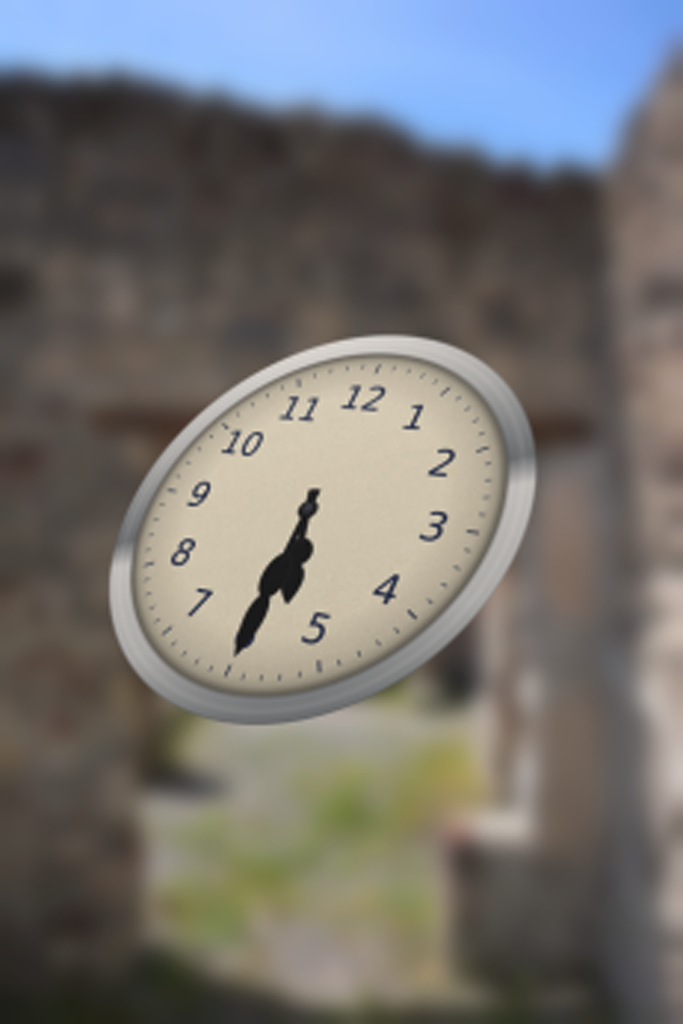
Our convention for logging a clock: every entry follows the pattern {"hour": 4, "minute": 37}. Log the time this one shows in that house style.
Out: {"hour": 5, "minute": 30}
